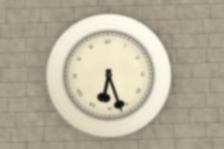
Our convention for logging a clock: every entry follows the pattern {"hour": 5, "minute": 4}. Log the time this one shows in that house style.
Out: {"hour": 6, "minute": 27}
